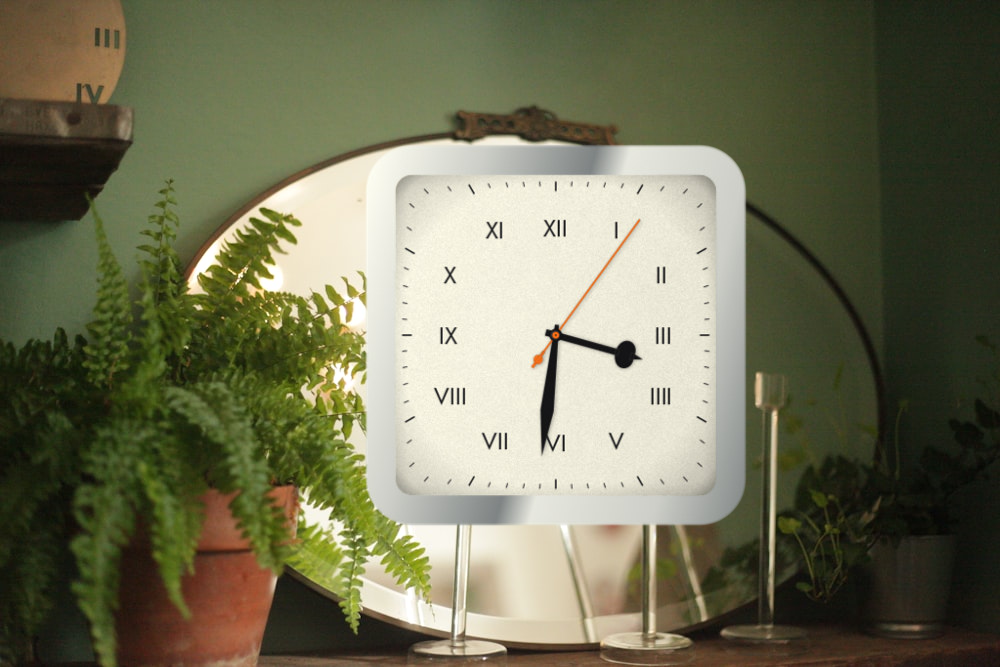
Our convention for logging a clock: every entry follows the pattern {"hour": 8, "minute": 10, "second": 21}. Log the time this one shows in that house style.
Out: {"hour": 3, "minute": 31, "second": 6}
